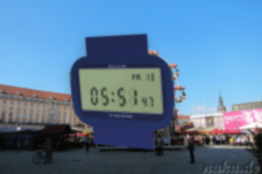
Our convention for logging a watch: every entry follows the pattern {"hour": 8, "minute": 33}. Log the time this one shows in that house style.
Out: {"hour": 5, "minute": 51}
